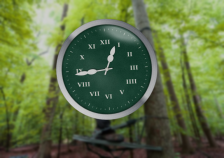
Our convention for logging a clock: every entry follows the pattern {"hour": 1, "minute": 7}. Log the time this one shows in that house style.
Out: {"hour": 12, "minute": 44}
